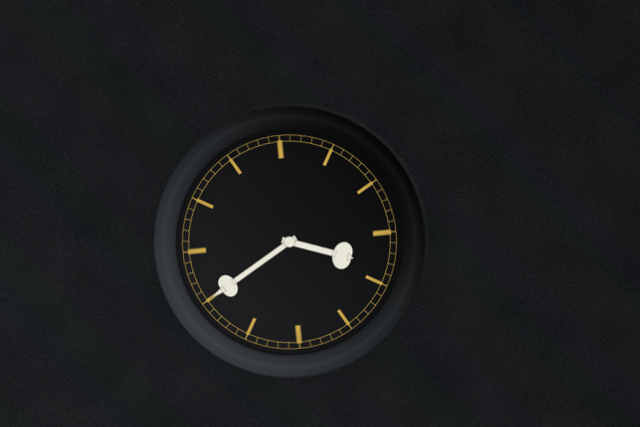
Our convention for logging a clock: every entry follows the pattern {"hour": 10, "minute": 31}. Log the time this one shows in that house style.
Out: {"hour": 3, "minute": 40}
